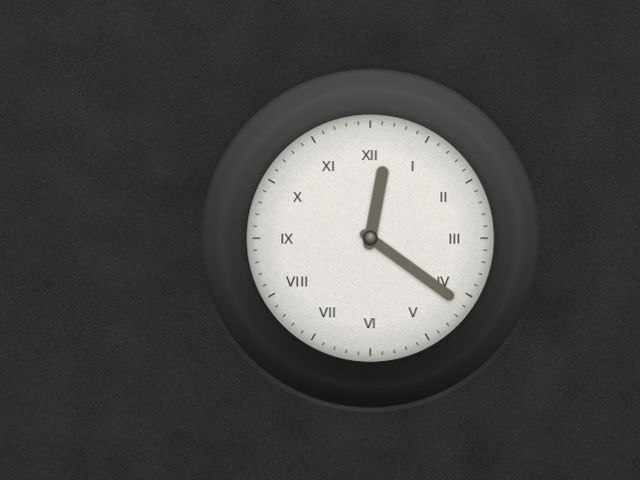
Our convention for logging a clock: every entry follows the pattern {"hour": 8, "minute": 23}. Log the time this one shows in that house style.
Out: {"hour": 12, "minute": 21}
